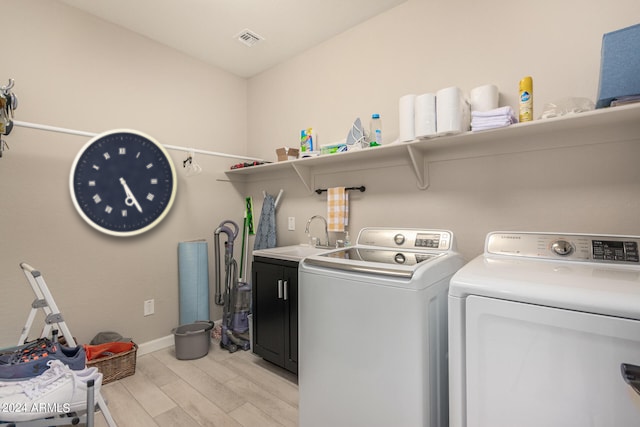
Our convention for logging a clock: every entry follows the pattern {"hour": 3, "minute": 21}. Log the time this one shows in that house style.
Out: {"hour": 5, "minute": 25}
